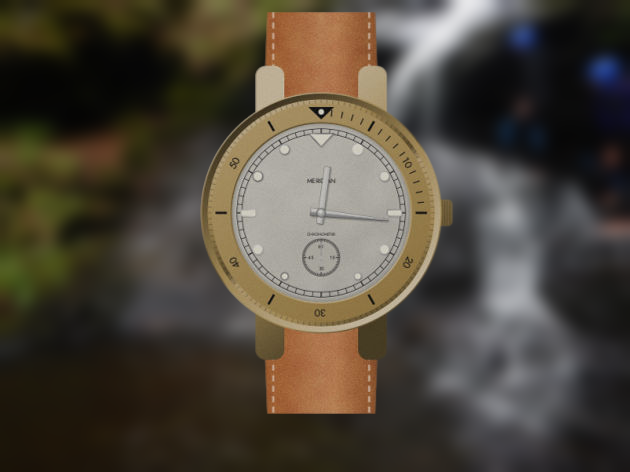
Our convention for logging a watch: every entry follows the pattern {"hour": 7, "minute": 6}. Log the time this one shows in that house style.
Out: {"hour": 12, "minute": 16}
